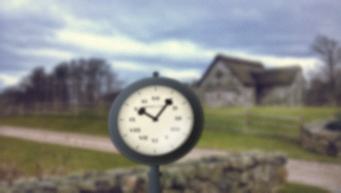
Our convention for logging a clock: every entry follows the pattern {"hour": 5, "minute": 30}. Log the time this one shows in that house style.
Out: {"hour": 10, "minute": 6}
